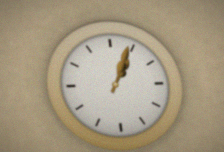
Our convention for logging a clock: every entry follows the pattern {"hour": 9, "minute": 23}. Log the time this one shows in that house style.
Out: {"hour": 1, "minute": 4}
